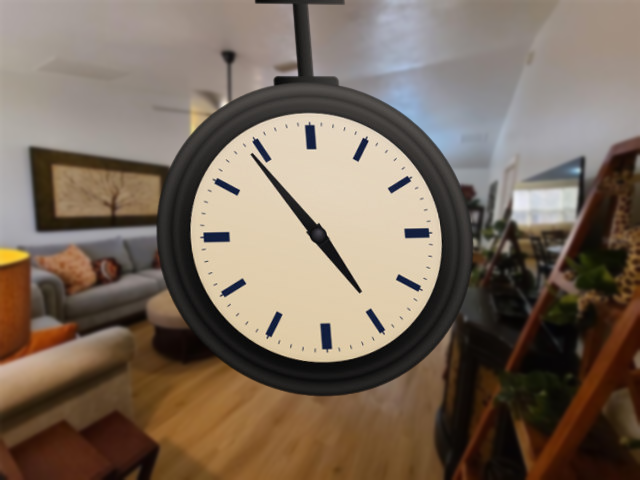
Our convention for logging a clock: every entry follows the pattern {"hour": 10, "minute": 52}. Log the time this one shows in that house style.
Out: {"hour": 4, "minute": 54}
